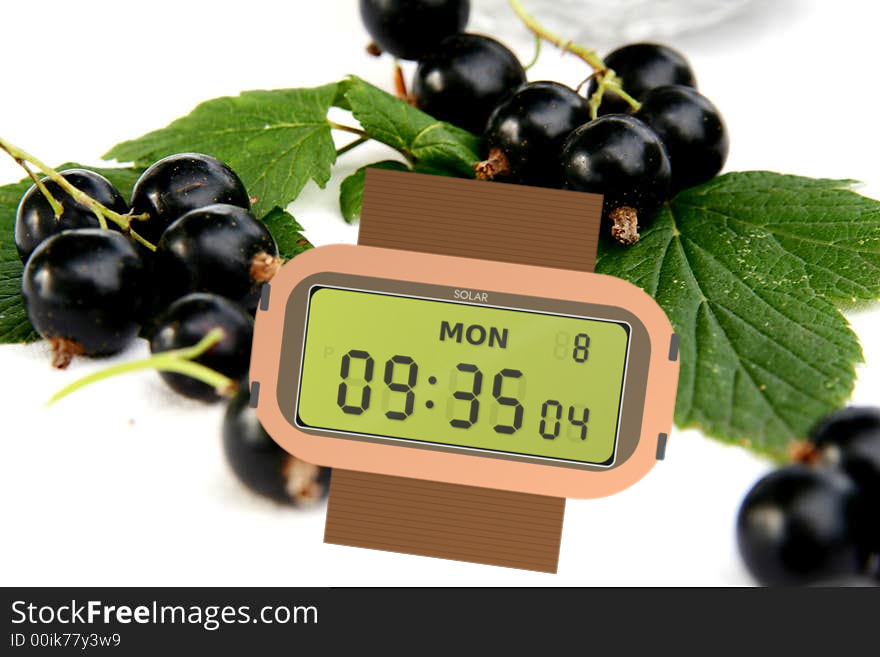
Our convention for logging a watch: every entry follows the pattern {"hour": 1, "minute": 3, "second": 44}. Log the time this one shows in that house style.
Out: {"hour": 9, "minute": 35, "second": 4}
